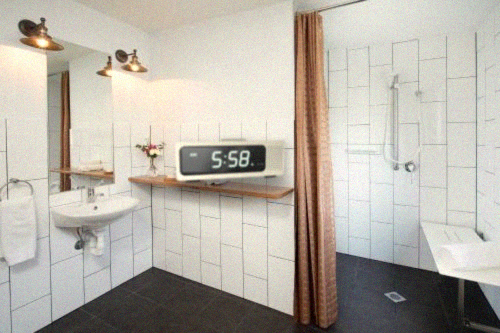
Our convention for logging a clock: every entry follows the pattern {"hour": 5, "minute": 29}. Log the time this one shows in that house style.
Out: {"hour": 5, "minute": 58}
